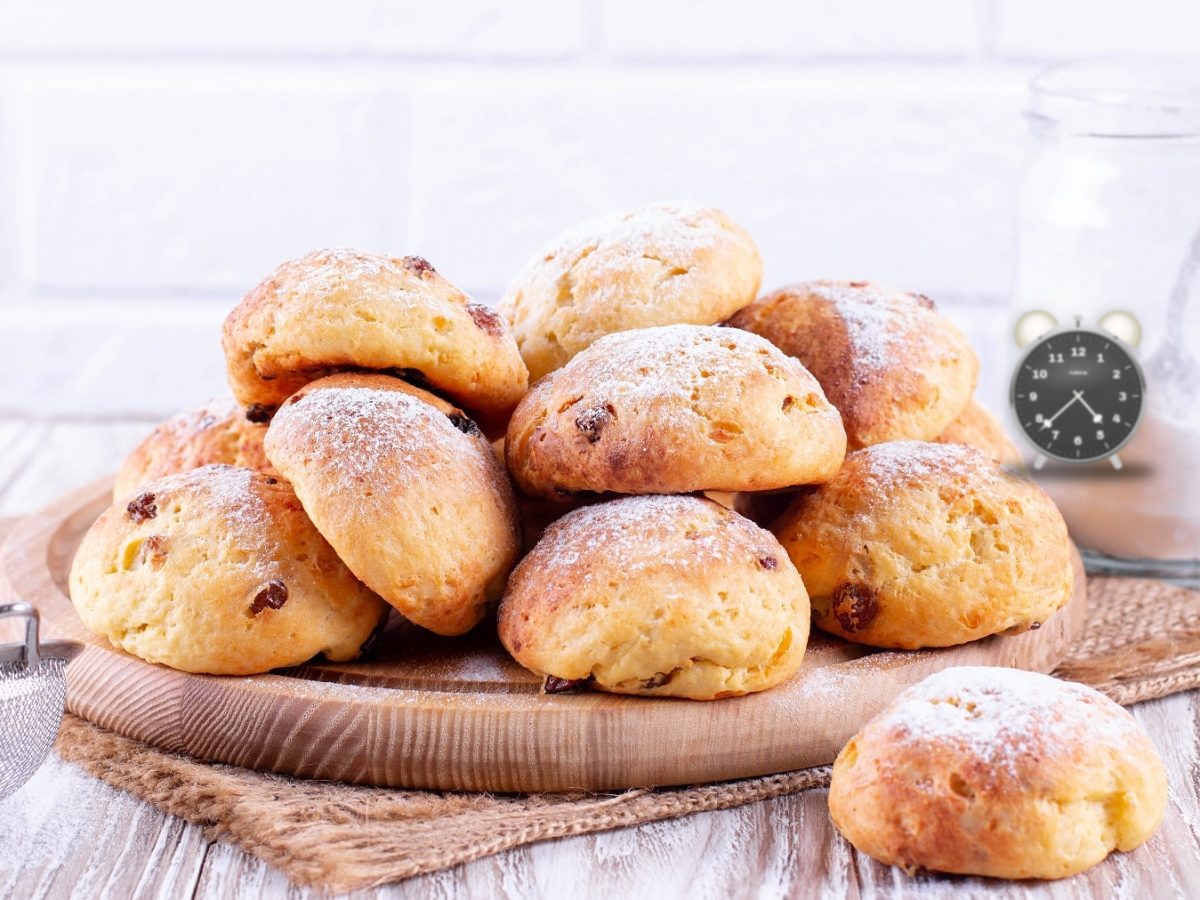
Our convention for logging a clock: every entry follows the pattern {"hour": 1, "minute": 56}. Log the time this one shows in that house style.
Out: {"hour": 4, "minute": 38}
